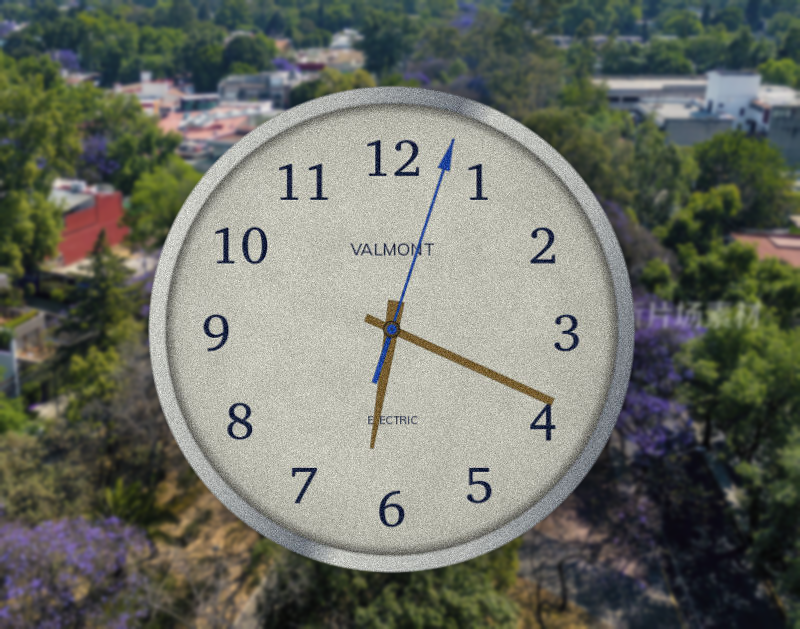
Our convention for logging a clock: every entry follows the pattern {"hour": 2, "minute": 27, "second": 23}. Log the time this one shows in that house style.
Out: {"hour": 6, "minute": 19, "second": 3}
